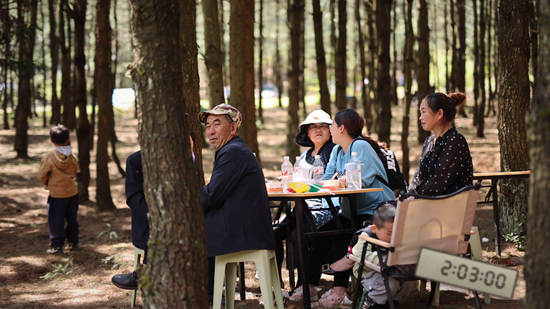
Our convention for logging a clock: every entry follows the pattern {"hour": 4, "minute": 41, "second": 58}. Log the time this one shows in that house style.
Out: {"hour": 2, "minute": 3, "second": 0}
